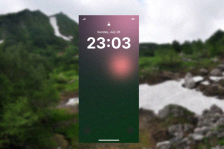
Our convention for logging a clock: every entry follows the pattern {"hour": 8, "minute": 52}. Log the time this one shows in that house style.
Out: {"hour": 23, "minute": 3}
